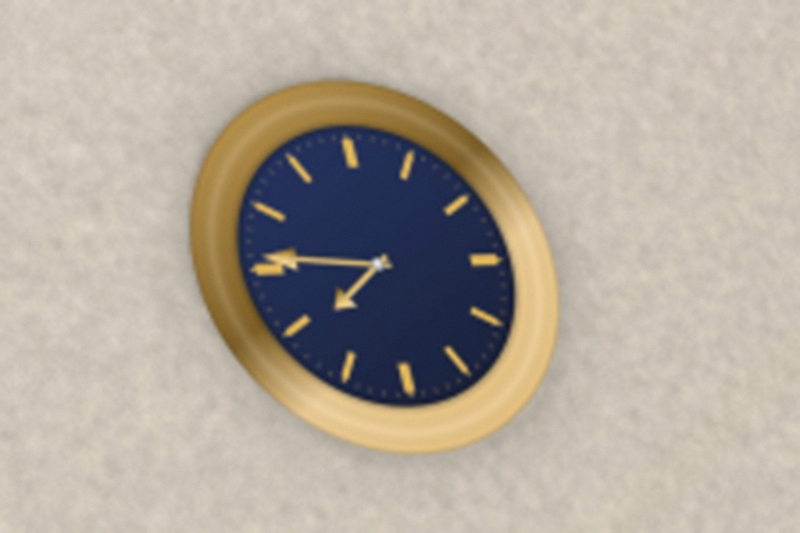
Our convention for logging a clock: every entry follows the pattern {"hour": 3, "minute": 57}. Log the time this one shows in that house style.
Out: {"hour": 7, "minute": 46}
